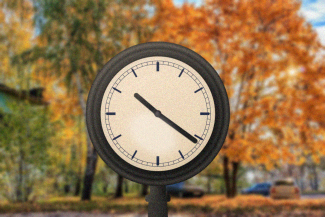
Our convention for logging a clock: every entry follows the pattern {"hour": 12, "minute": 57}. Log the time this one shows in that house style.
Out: {"hour": 10, "minute": 21}
